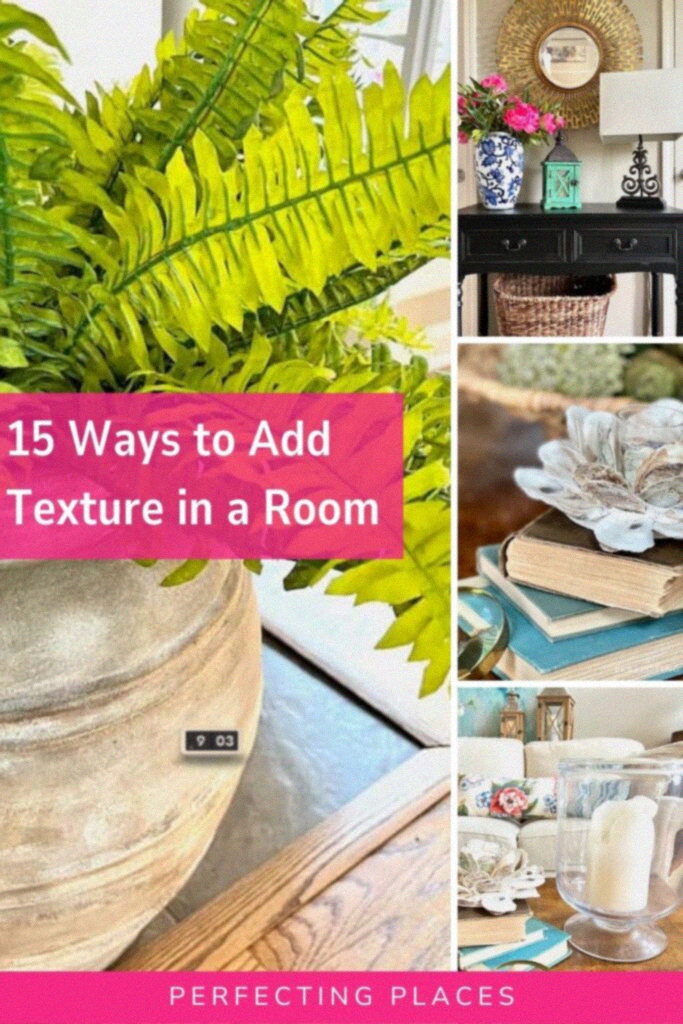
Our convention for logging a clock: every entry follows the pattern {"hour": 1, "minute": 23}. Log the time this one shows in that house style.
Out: {"hour": 9, "minute": 3}
